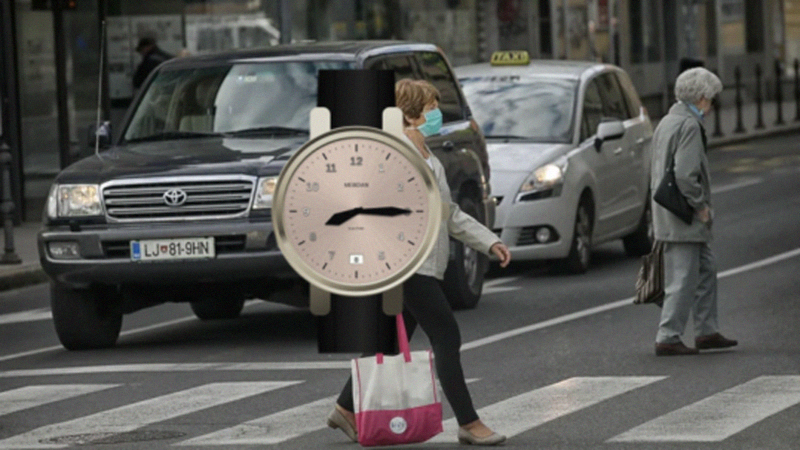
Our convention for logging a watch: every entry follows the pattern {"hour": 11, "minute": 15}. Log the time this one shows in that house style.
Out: {"hour": 8, "minute": 15}
